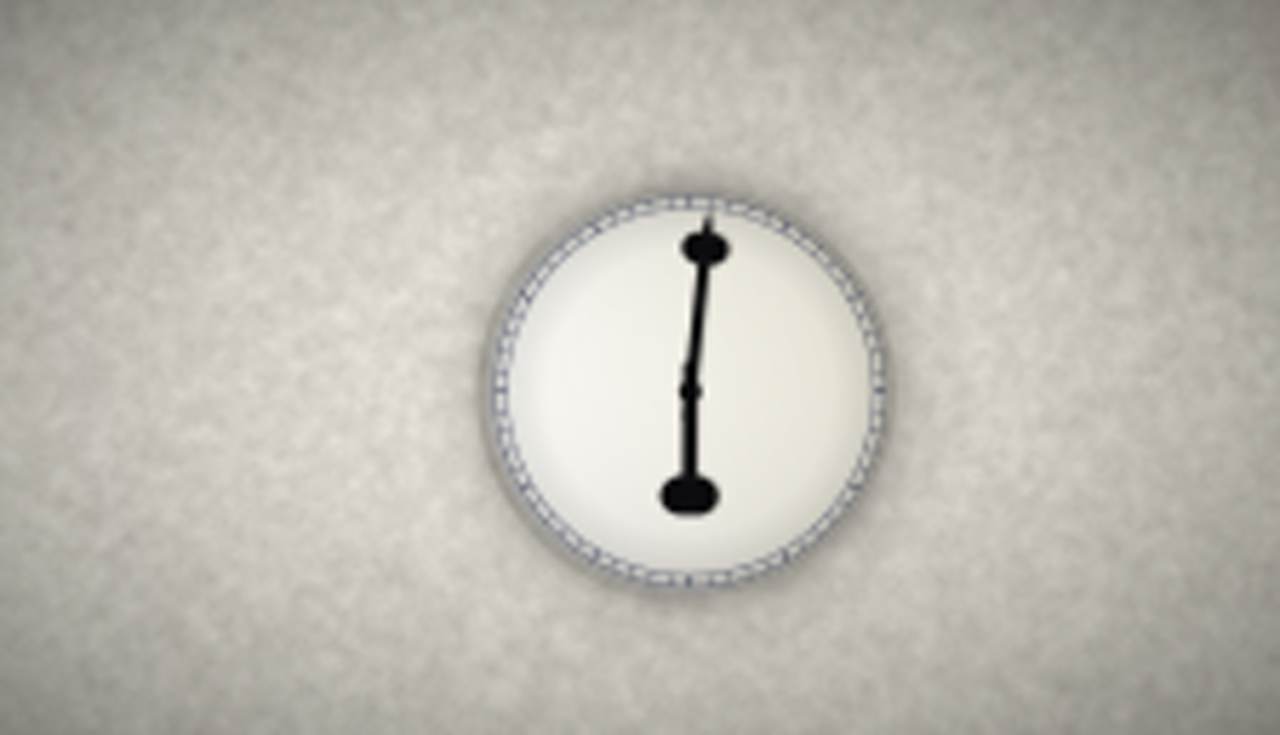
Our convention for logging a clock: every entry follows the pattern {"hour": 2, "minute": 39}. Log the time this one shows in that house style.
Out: {"hour": 6, "minute": 1}
